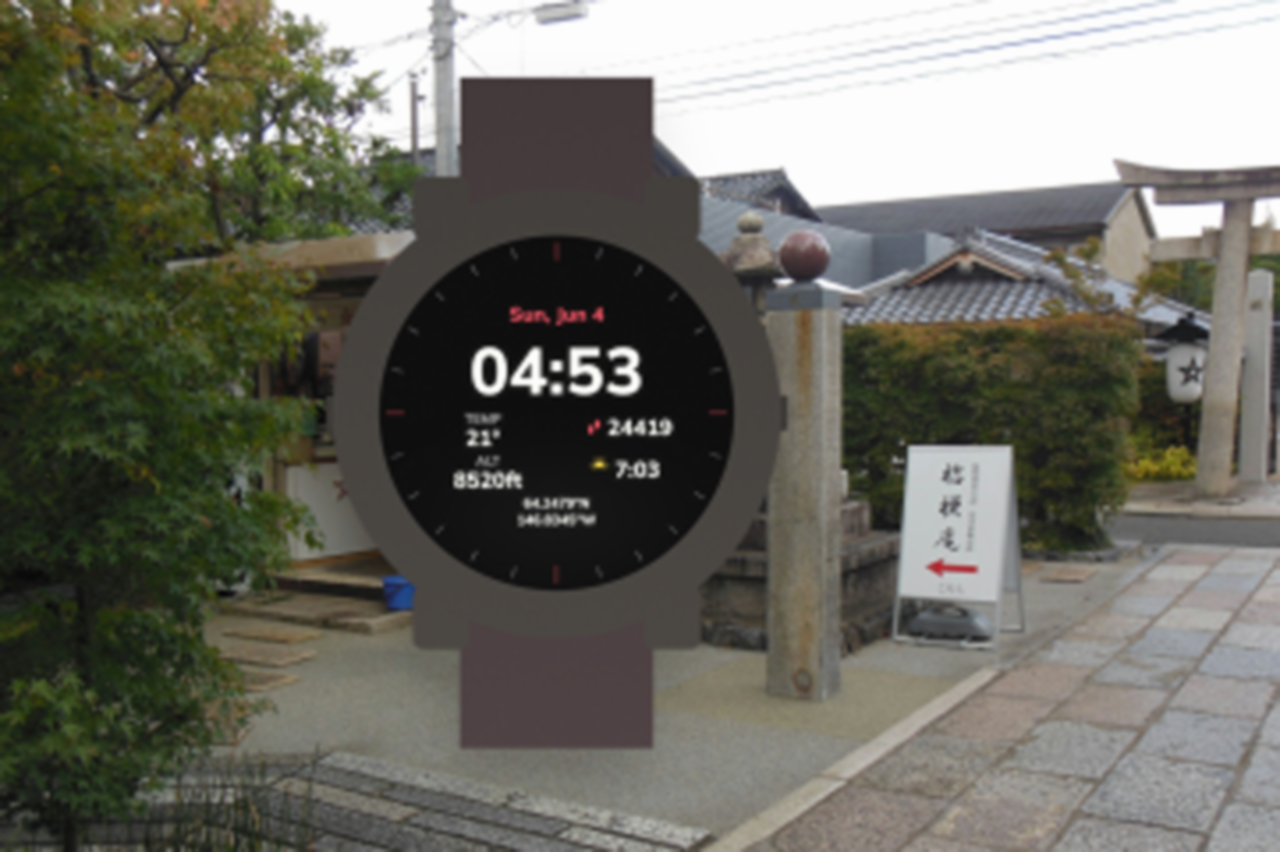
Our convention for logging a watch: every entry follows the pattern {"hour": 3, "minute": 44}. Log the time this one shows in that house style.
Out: {"hour": 4, "minute": 53}
